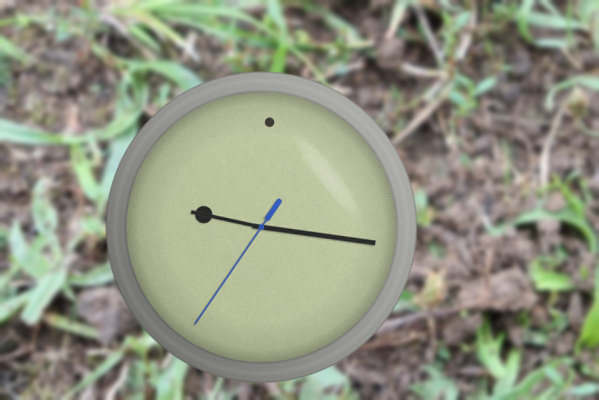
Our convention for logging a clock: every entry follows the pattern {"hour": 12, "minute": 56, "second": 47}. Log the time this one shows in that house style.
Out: {"hour": 9, "minute": 15, "second": 35}
